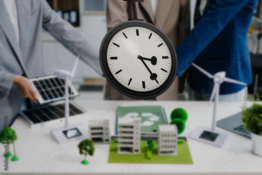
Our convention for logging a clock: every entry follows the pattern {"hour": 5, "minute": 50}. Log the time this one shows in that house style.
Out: {"hour": 3, "minute": 25}
